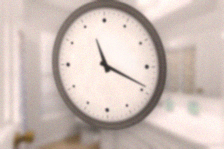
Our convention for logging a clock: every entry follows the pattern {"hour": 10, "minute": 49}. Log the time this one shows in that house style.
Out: {"hour": 11, "minute": 19}
